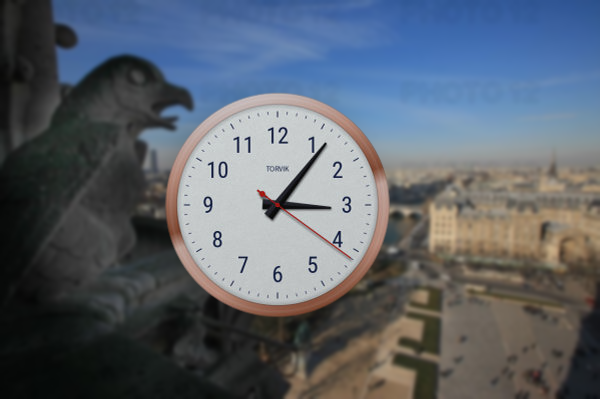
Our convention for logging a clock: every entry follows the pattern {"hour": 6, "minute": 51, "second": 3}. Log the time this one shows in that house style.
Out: {"hour": 3, "minute": 6, "second": 21}
